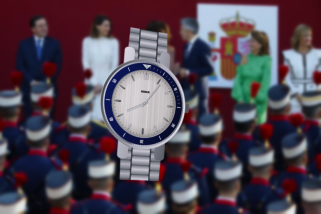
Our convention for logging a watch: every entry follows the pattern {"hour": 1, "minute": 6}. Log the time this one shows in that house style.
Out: {"hour": 8, "minute": 6}
